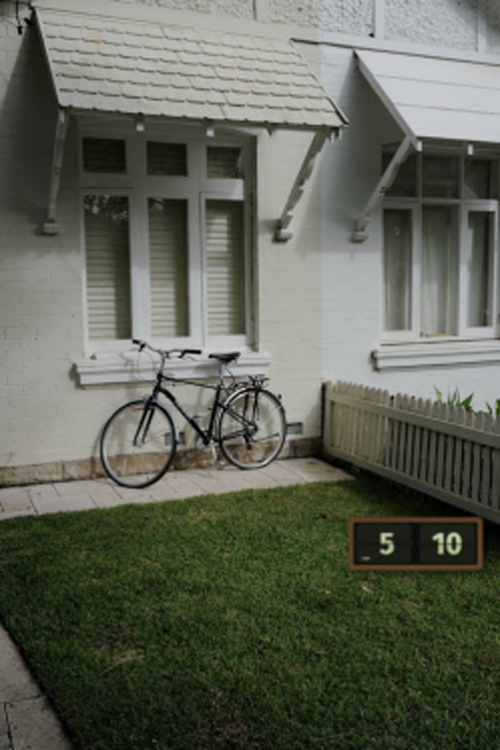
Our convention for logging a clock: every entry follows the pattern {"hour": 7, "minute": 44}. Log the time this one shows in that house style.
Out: {"hour": 5, "minute": 10}
